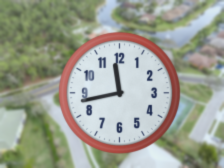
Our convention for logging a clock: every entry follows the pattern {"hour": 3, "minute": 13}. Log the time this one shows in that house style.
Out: {"hour": 11, "minute": 43}
